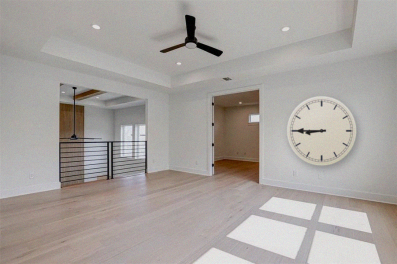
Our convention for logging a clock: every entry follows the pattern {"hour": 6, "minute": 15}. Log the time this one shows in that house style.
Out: {"hour": 8, "minute": 45}
